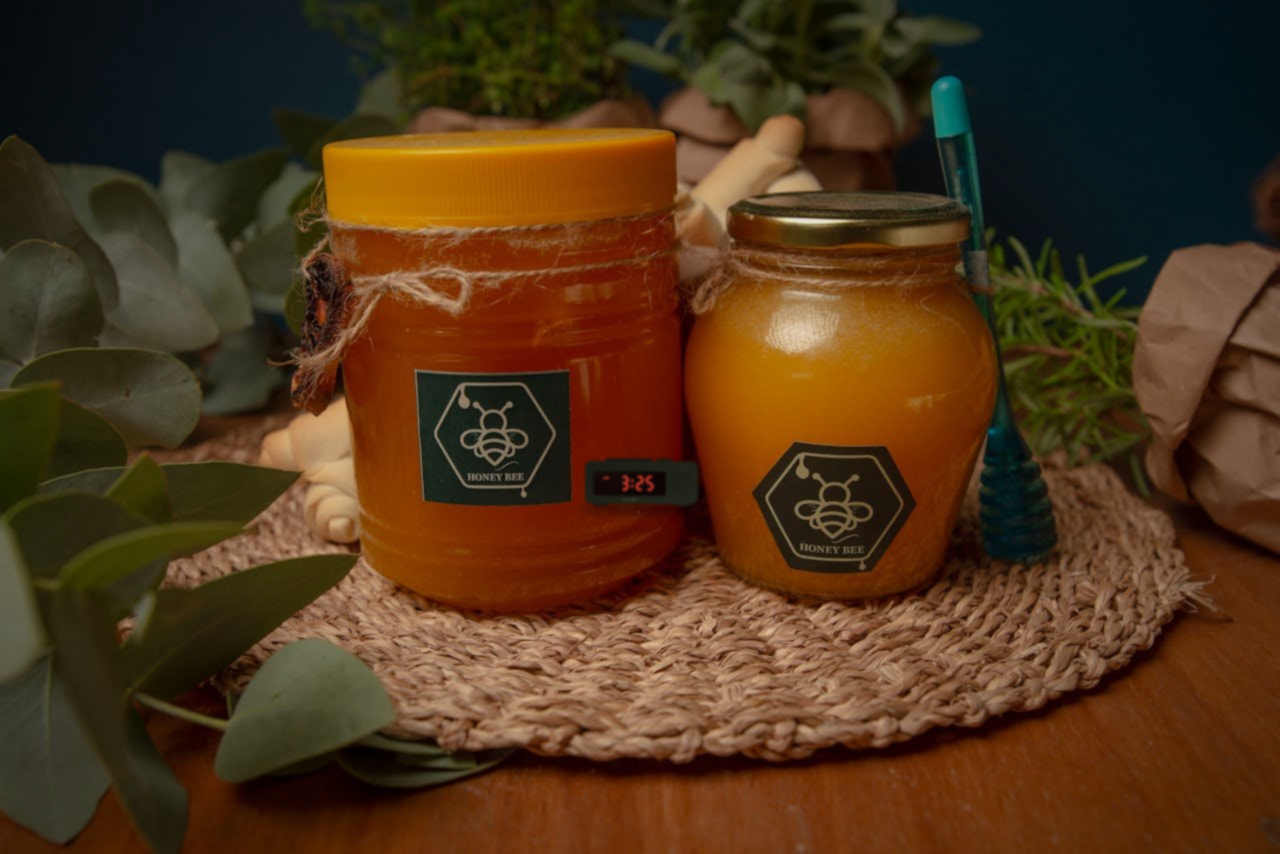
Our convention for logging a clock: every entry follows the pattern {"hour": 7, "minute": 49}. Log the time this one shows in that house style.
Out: {"hour": 3, "minute": 25}
